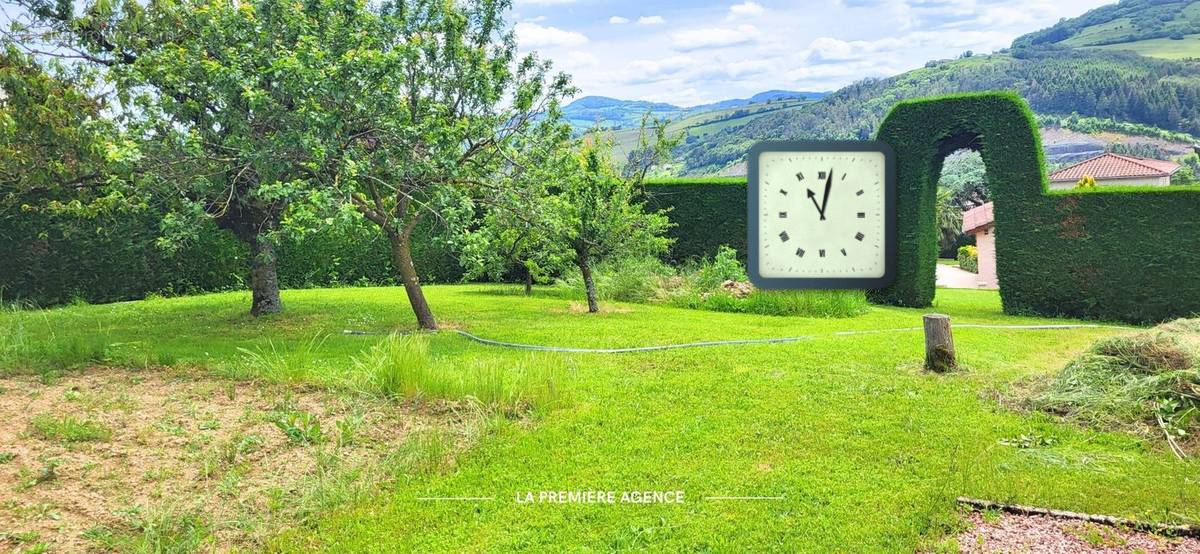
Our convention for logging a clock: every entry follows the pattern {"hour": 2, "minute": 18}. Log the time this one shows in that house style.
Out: {"hour": 11, "minute": 2}
